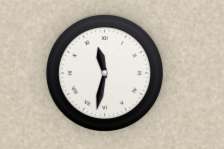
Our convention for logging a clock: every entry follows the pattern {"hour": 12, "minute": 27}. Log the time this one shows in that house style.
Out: {"hour": 11, "minute": 32}
